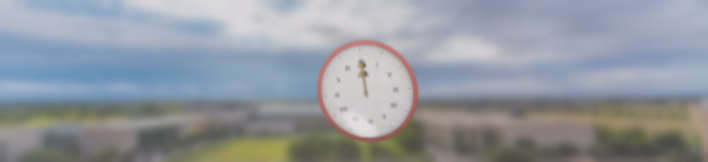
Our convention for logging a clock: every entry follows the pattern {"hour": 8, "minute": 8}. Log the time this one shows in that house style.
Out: {"hour": 12, "minute": 0}
